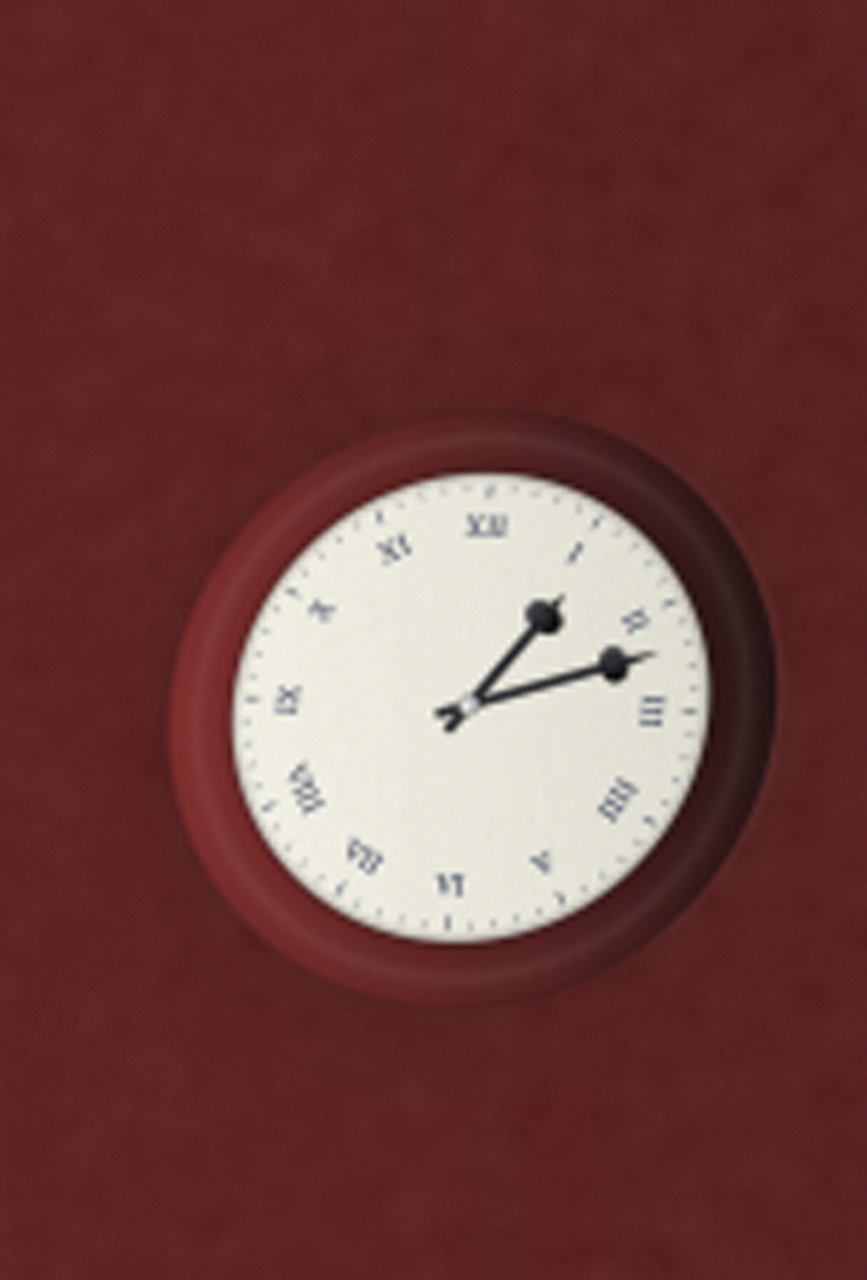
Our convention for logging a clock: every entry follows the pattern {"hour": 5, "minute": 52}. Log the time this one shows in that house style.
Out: {"hour": 1, "minute": 12}
